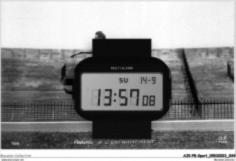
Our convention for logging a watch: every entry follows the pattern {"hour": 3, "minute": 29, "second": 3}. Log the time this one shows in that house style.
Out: {"hour": 13, "minute": 57, "second": 8}
